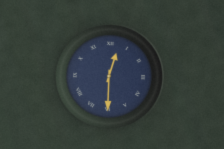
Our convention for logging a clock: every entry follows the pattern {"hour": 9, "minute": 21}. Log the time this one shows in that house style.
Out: {"hour": 12, "minute": 30}
